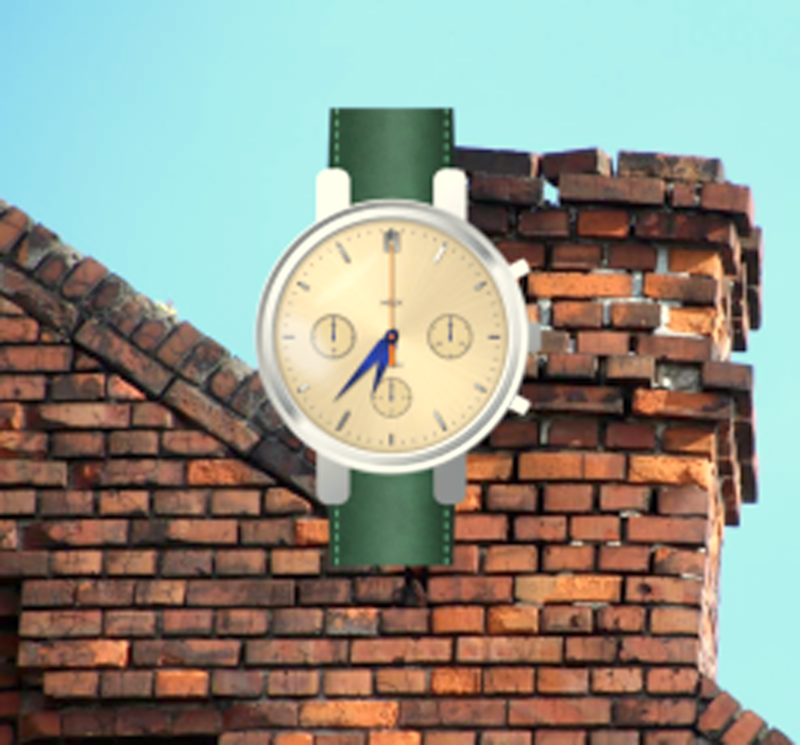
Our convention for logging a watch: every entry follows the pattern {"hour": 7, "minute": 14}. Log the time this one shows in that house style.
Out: {"hour": 6, "minute": 37}
